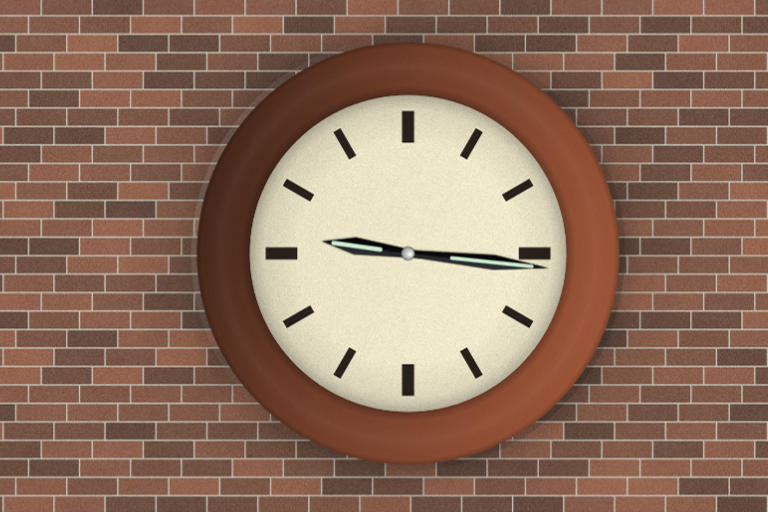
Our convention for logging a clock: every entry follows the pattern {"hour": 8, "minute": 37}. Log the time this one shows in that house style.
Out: {"hour": 9, "minute": 16}
